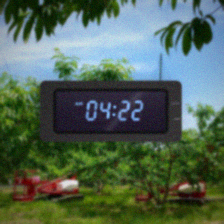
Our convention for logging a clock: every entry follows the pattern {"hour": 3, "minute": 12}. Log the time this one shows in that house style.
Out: {"hour": 4, "minute": 22}
